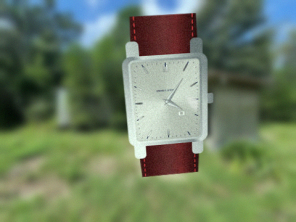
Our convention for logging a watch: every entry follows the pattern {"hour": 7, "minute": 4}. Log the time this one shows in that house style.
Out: {"hour": 4, "minute": 6}
